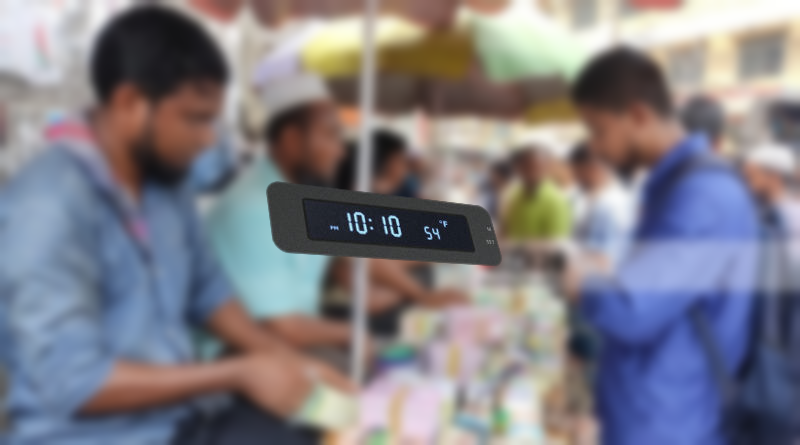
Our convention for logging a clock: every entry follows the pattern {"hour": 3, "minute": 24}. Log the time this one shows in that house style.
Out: {"hour": 10, "minute": 10}
